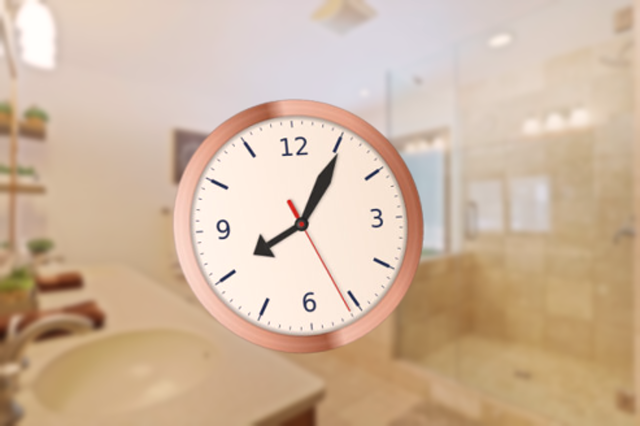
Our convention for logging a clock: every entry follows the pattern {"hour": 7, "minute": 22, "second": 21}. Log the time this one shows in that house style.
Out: {"hour": 8, "minute": 5, "second": 26}
